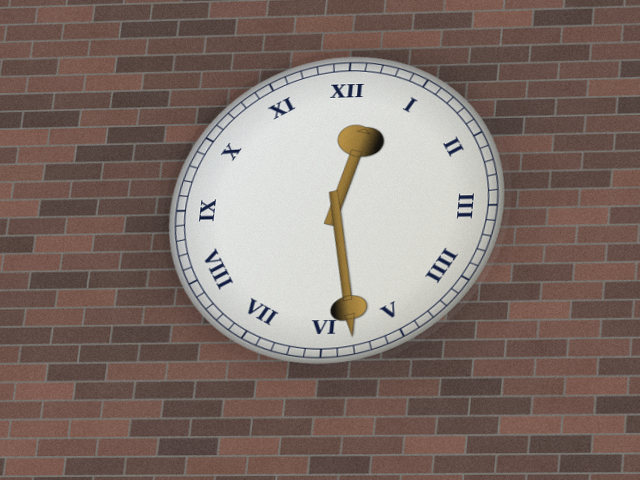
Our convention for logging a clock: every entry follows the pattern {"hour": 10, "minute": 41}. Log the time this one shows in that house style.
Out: {"hour": 12, "minute": 28}
